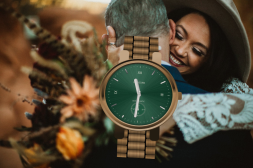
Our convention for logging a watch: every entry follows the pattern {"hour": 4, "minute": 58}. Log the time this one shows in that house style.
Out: {"hour": 11, "minute": 31}
